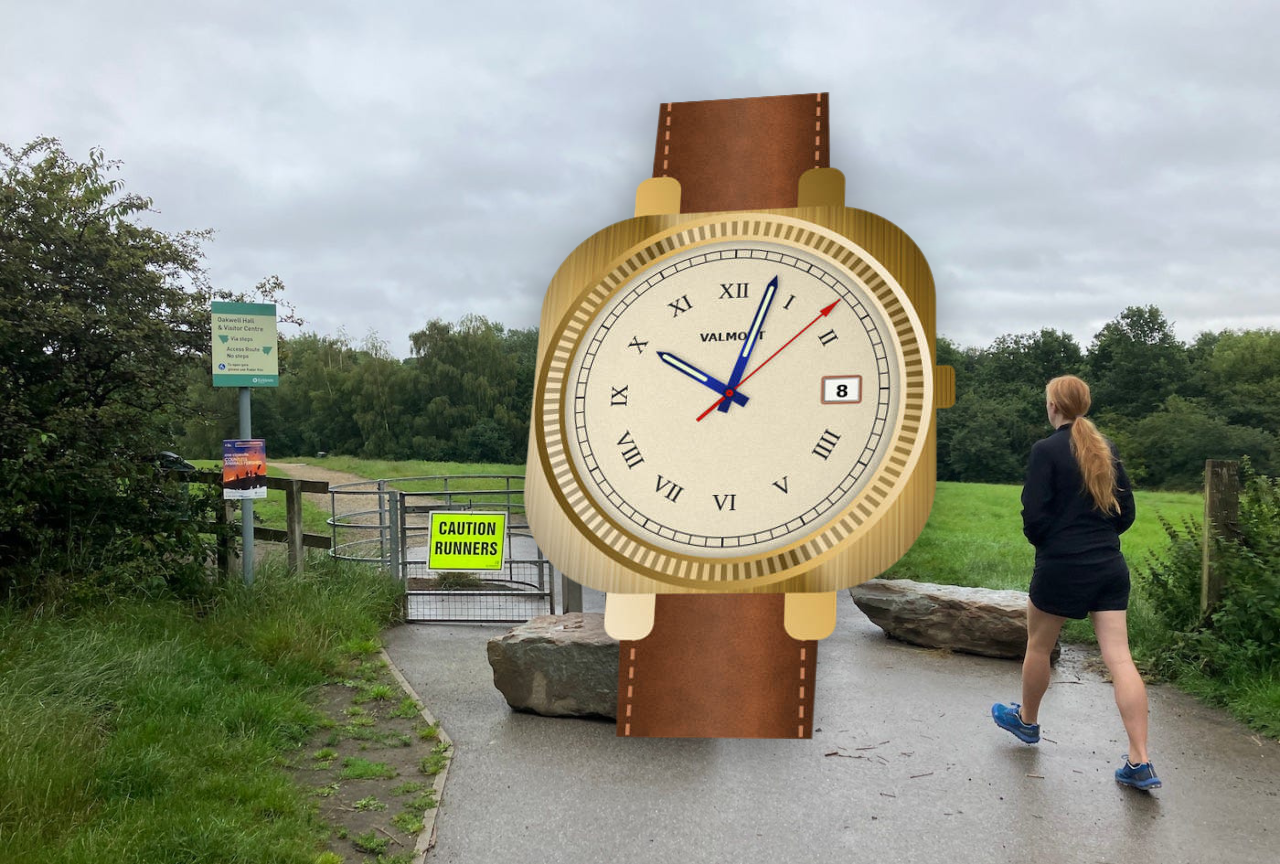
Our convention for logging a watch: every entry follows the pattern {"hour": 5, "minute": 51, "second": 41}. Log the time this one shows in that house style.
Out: {"hour": 10, "minute": 3, "second": 8}
